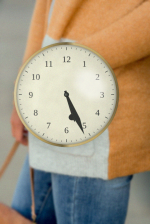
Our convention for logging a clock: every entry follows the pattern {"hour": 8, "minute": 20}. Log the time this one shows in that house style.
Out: {"hour": 5, "minute": 26}
